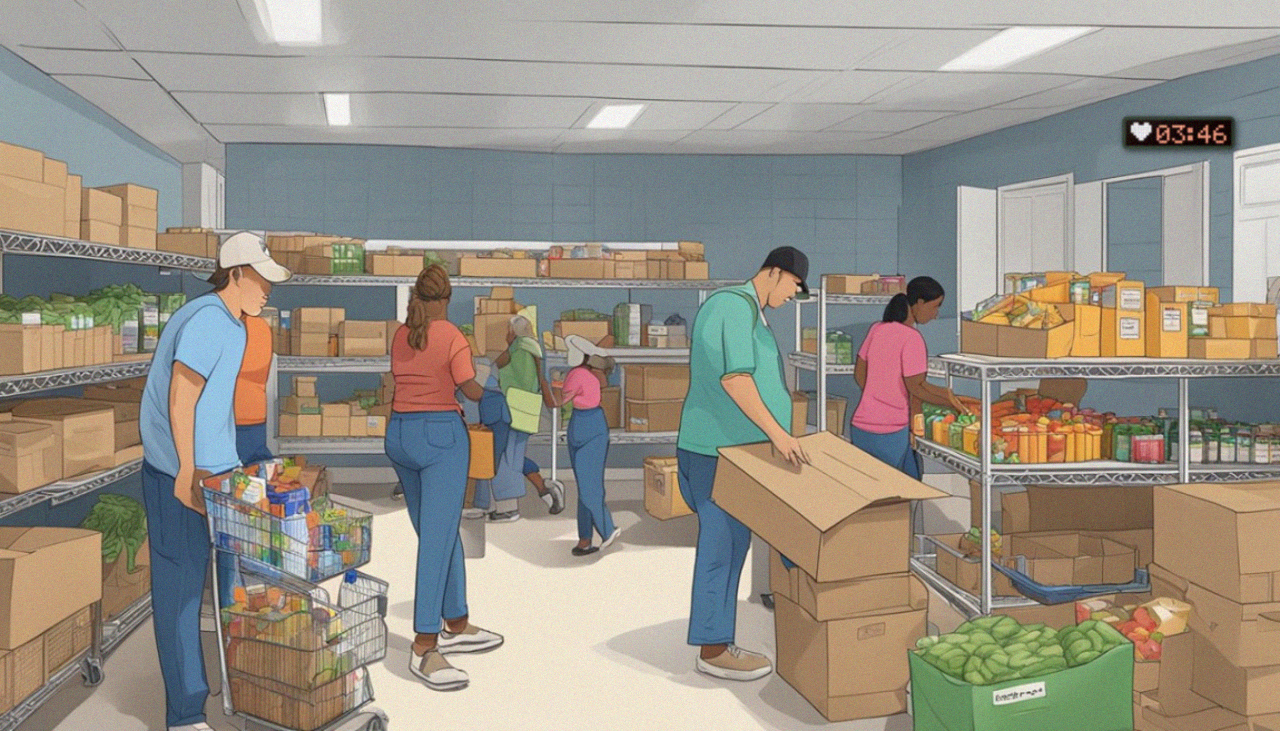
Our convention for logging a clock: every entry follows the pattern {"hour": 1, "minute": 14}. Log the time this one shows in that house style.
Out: {"hour": 3, "minute": 46}
